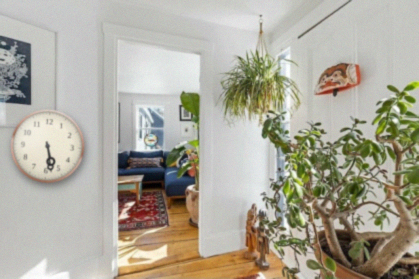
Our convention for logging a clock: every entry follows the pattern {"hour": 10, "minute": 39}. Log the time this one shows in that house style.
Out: {"hour": 5, "minute": 28}
